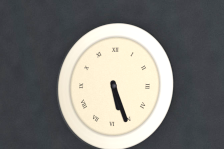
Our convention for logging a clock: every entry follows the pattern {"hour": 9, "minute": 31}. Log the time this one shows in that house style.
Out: {"hour": 5, "minute": 26}
